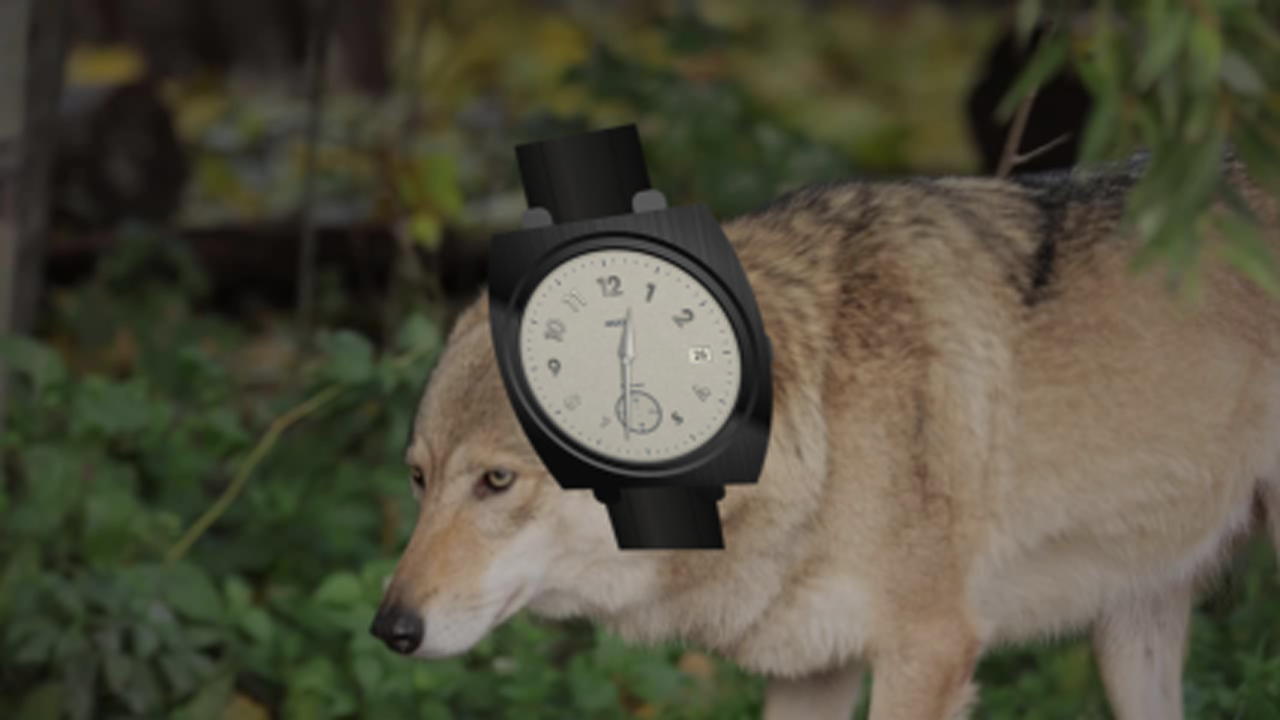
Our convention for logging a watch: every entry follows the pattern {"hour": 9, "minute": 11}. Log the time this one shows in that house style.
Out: {"hour": 12, "minute": 32}
